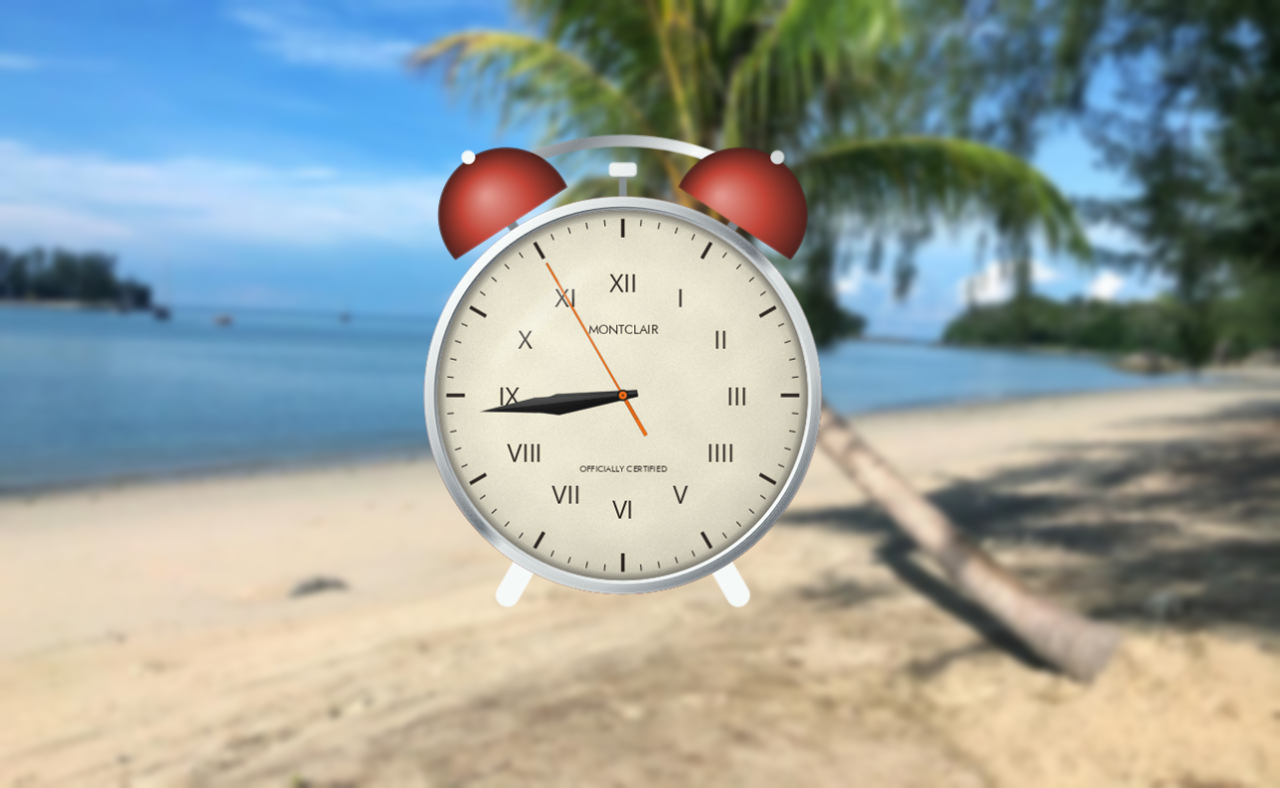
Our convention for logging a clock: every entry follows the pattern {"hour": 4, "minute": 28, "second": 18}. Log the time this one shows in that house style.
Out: {"hour": 8, "minute": 43, "second": 55}
